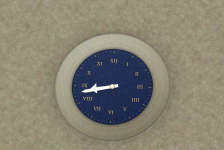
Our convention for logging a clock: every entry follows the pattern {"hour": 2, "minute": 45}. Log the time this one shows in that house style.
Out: {"hour": 8, "minute": 43}
